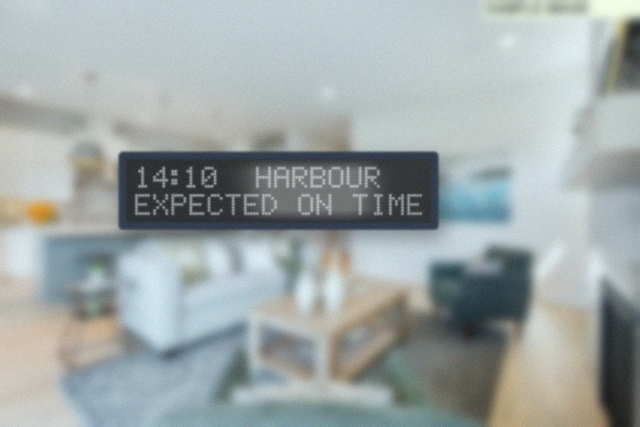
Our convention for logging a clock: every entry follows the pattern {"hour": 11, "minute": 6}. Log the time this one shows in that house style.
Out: {"hour": 14, "minute": 10}
